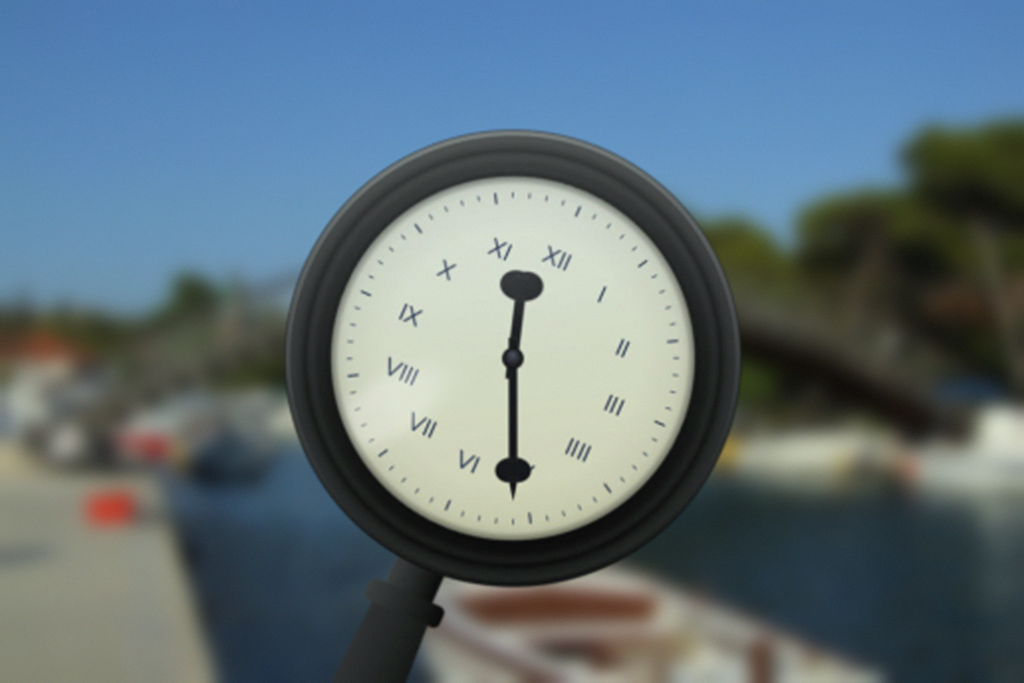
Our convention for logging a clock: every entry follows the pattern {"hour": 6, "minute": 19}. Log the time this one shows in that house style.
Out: {"hour": 11, "minute": 26}
